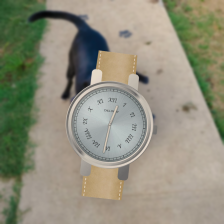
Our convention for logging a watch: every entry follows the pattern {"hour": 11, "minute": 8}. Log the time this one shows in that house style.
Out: {"hour": 12, "minute": 31}
